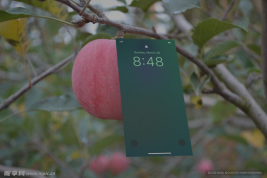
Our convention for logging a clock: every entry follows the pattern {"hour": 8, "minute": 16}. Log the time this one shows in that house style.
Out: {"hour": 8, "minute": 48}
